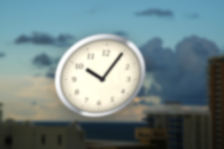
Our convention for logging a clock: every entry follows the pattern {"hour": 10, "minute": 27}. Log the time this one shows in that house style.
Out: {"hour": 10, "minute": 5}
